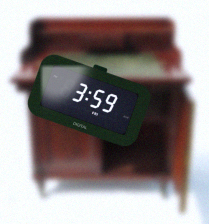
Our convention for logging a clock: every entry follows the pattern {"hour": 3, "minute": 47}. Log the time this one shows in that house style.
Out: {"hour": 3, "minute": 59}
